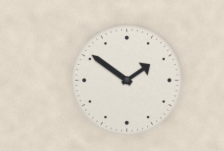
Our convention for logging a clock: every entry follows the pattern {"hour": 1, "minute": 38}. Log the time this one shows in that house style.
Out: {"hour": 1, "minute": 51}
